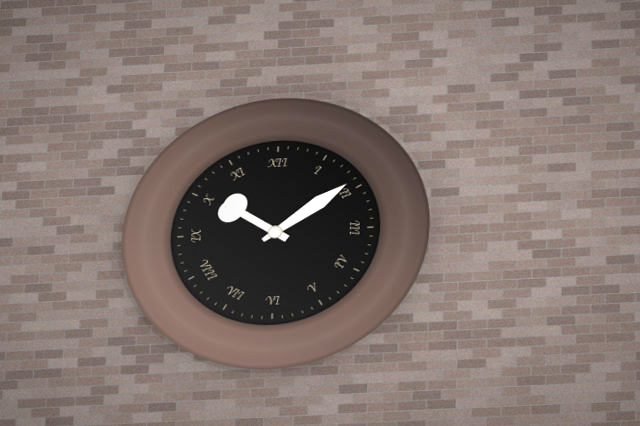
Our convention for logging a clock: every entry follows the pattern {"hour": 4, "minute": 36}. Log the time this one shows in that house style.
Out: {"hour": 10, "minute": 9}
